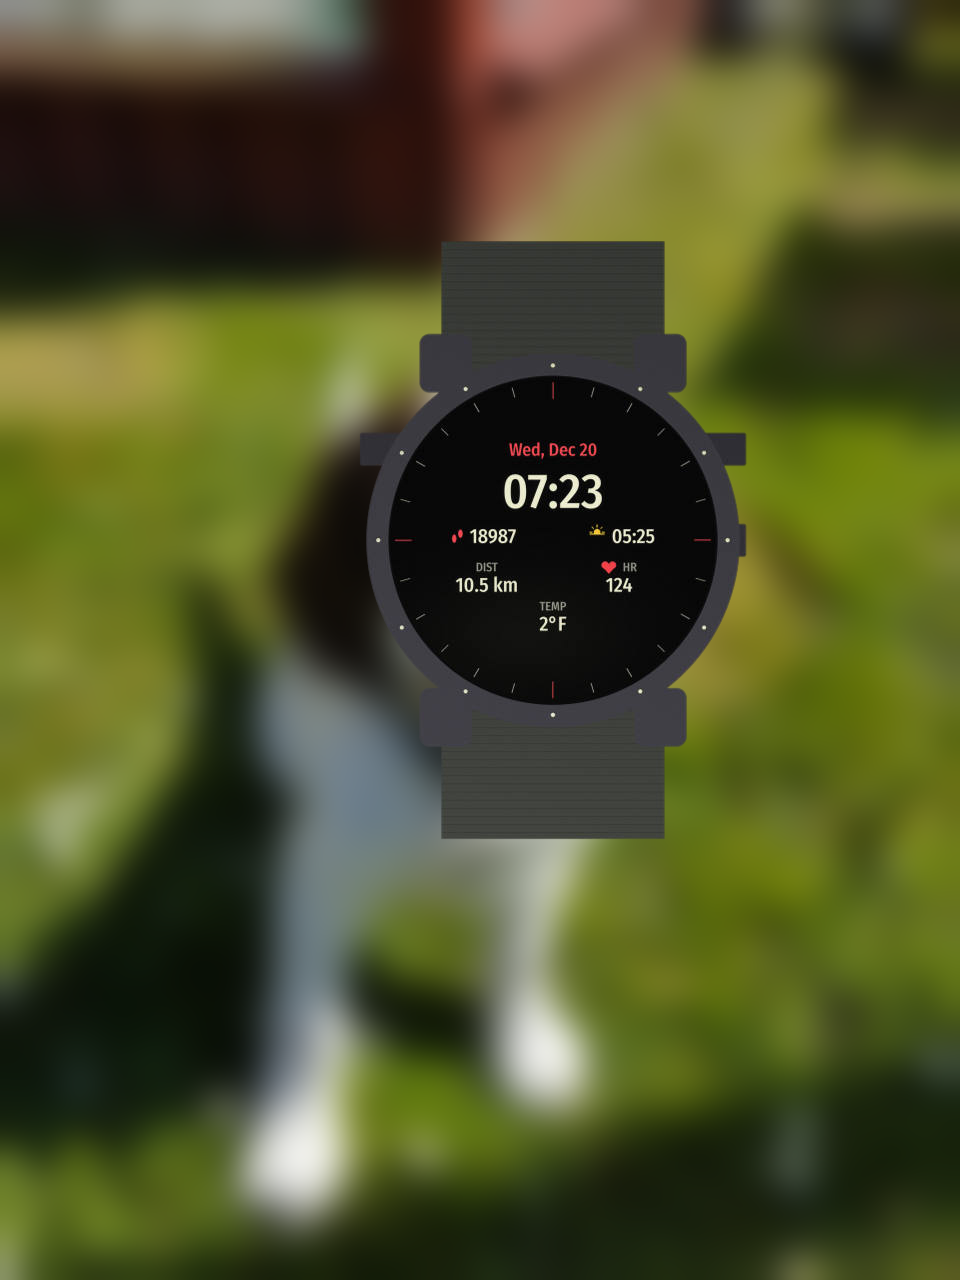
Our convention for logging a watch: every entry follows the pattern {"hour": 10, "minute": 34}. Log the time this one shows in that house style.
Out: {"hour": 7, "minute": 23}
